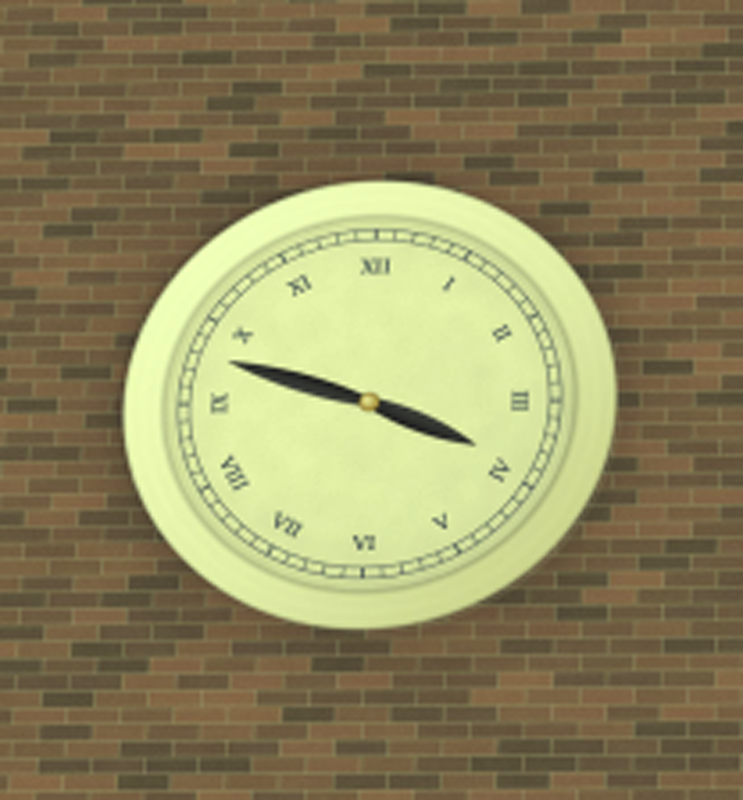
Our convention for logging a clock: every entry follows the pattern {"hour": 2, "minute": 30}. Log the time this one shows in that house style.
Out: {"hour": 3, "minute": 48}
